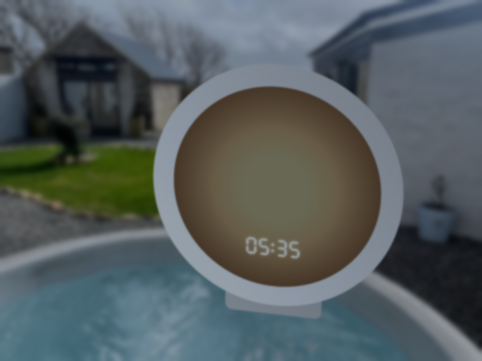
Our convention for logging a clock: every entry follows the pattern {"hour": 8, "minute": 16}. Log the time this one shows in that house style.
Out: {"hour": 5, "minute": 35}
